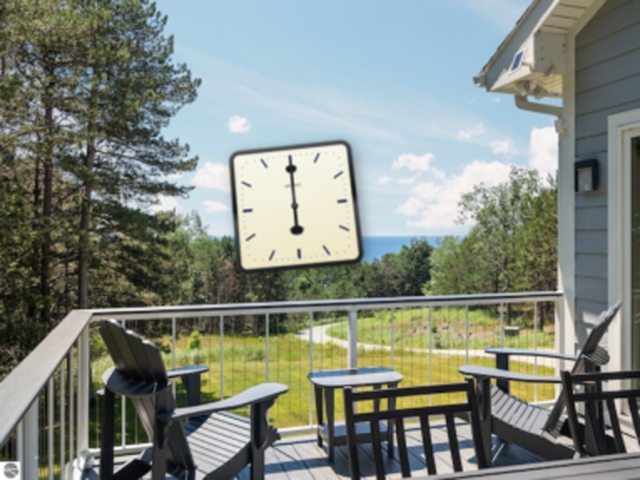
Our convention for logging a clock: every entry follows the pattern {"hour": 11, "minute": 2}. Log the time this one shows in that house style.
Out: {"hour": 6, "minute": 0}
